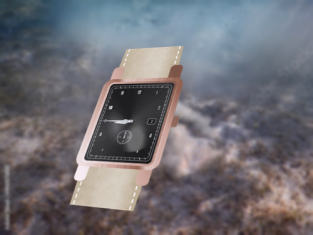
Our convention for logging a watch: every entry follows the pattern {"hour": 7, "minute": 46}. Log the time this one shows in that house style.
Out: {"hour": 8, "minute": 45}
